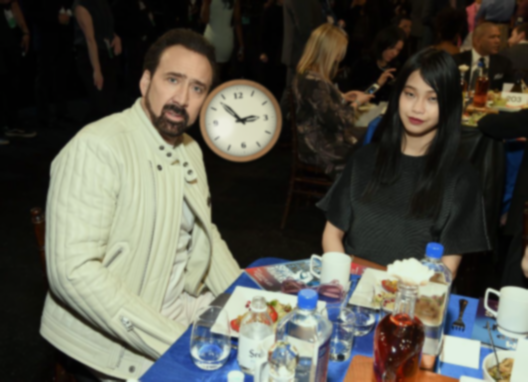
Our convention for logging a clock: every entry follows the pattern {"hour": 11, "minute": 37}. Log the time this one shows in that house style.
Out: {"hour": 2, "minute": 53}
